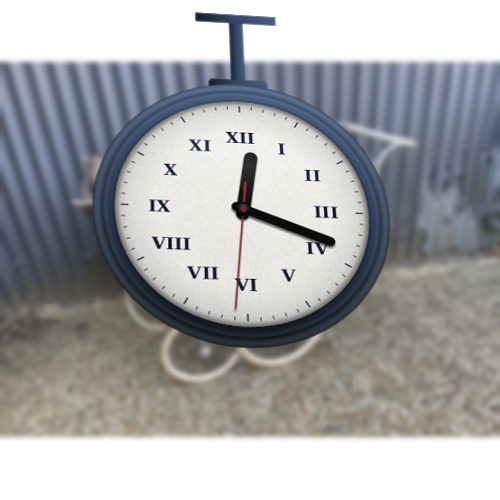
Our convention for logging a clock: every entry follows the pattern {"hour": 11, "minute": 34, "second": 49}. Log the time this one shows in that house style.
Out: {"hour": 12, "minute": 18, "second": 31}
